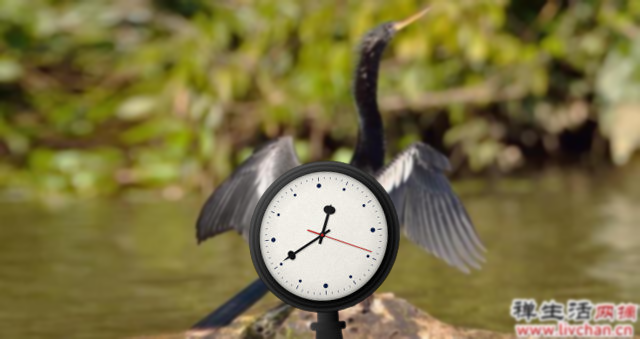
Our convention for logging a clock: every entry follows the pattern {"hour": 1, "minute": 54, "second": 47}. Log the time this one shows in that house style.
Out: {"hour": 12, "minute": 40, "second": 19}
